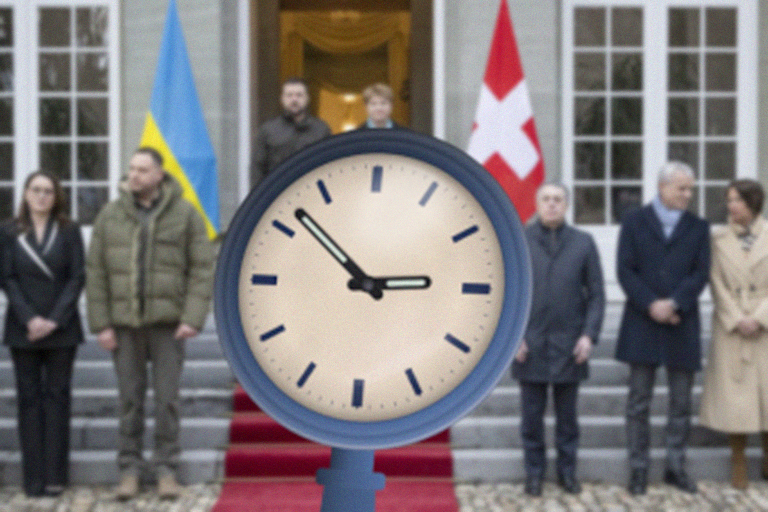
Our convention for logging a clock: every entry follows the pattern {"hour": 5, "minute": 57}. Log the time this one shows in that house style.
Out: {"hour": 2, "minute": 52}
